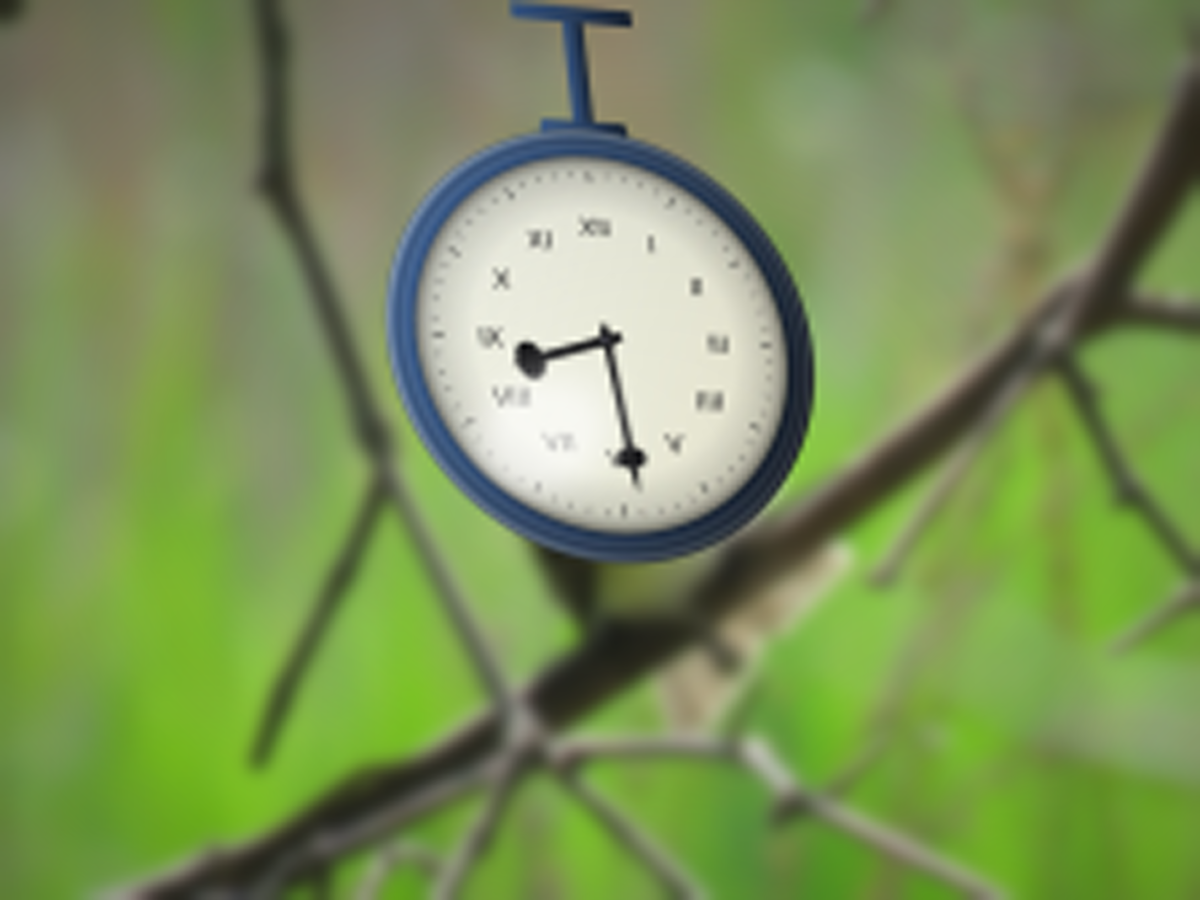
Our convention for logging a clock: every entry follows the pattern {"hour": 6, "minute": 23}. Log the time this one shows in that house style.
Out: {"hour": 8, "minute": 29}
